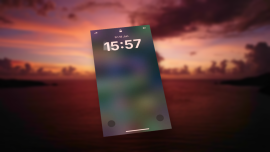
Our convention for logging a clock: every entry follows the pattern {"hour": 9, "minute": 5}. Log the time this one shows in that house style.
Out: {"hour": 15, "minute": 57}
